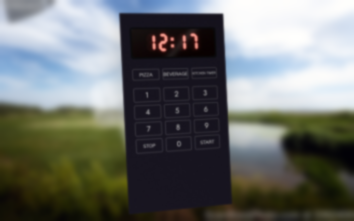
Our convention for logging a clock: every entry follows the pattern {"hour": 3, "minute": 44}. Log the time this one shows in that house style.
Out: {"hour": 12, "minute": 17}
